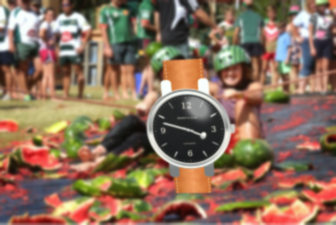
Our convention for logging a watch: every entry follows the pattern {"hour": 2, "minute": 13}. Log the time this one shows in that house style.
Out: {"hour": 3, "minute": 48}
